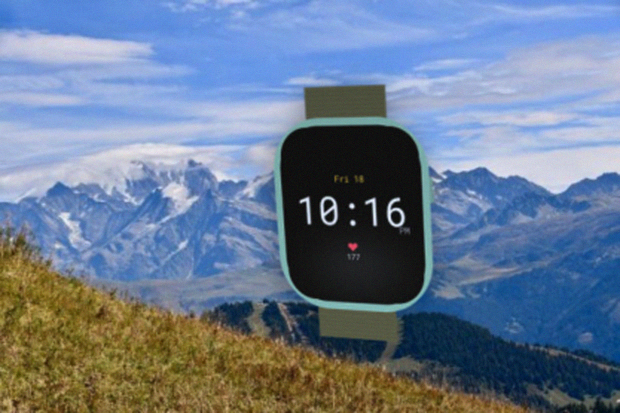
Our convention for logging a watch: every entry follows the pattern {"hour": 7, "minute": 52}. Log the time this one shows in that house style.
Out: {"hour": 10, "minute": 16}
